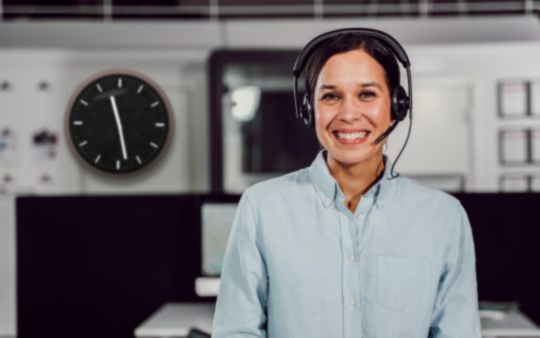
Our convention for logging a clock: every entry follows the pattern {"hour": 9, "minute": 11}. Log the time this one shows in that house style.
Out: {"hour": 11, "minute": 28}
